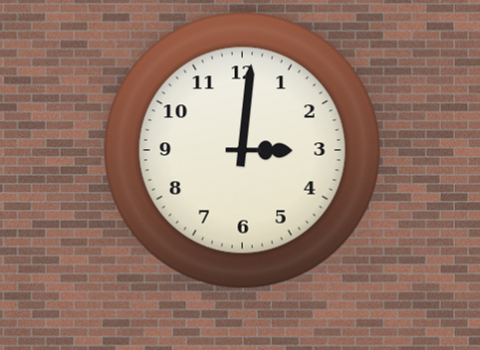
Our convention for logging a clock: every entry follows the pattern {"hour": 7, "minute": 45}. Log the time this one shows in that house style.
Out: {"hour": 3, "minute": 1}
